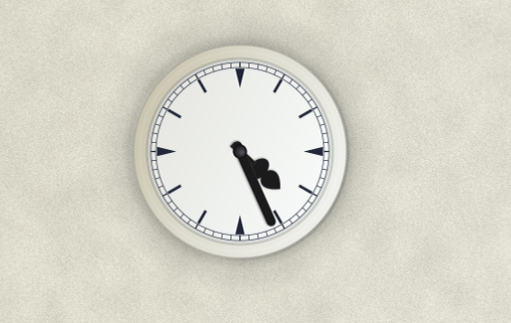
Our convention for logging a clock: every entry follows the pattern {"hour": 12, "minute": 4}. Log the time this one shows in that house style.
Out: {"hour": 4, "minute": 26}
